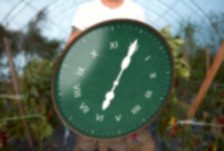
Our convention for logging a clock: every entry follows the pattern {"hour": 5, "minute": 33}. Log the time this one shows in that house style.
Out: {"hour": 6, "minute": 0}
